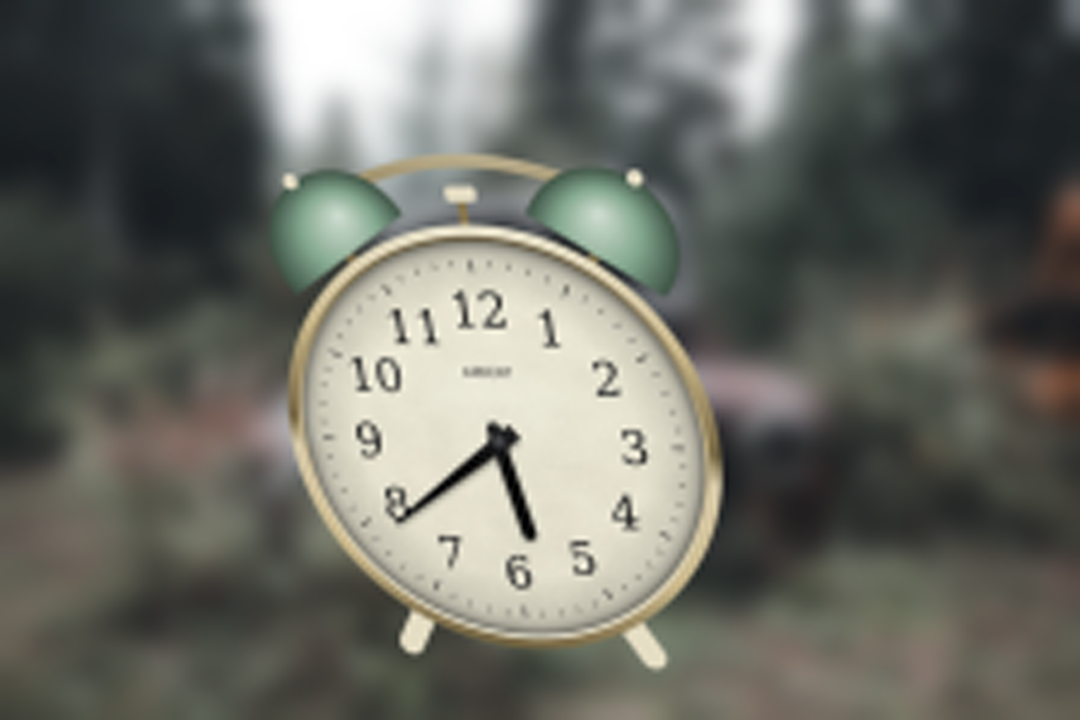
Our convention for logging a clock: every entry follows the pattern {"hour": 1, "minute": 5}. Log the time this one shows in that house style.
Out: {"hour": 5, "minute": 39}
